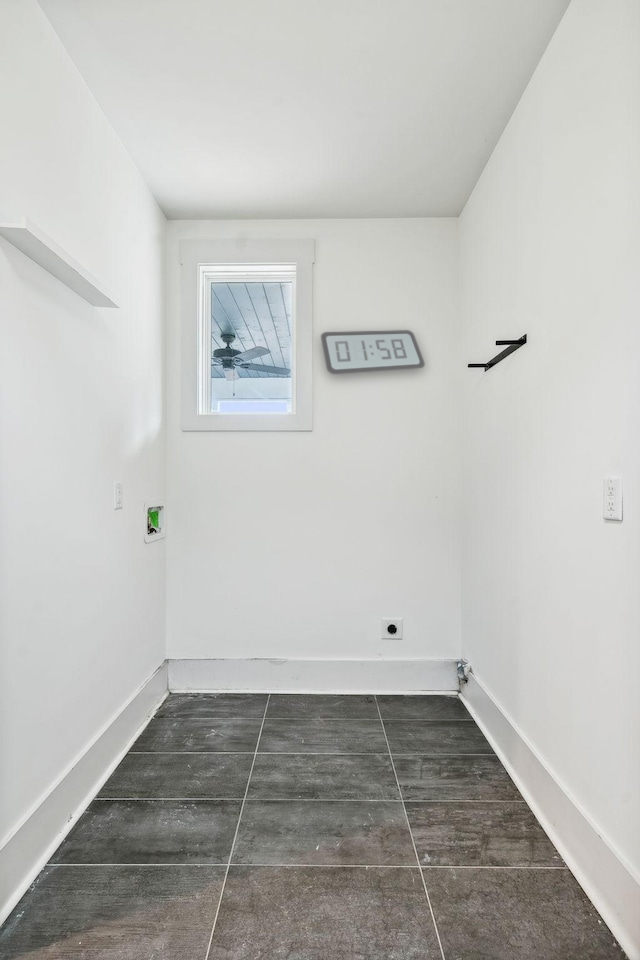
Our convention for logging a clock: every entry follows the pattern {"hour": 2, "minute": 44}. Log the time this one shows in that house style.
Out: {"hour": 1, "minute": 58}
